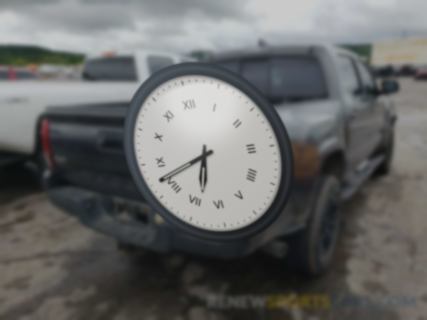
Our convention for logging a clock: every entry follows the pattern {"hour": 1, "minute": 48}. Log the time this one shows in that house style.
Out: {"hour": 6, "minute": 42}
